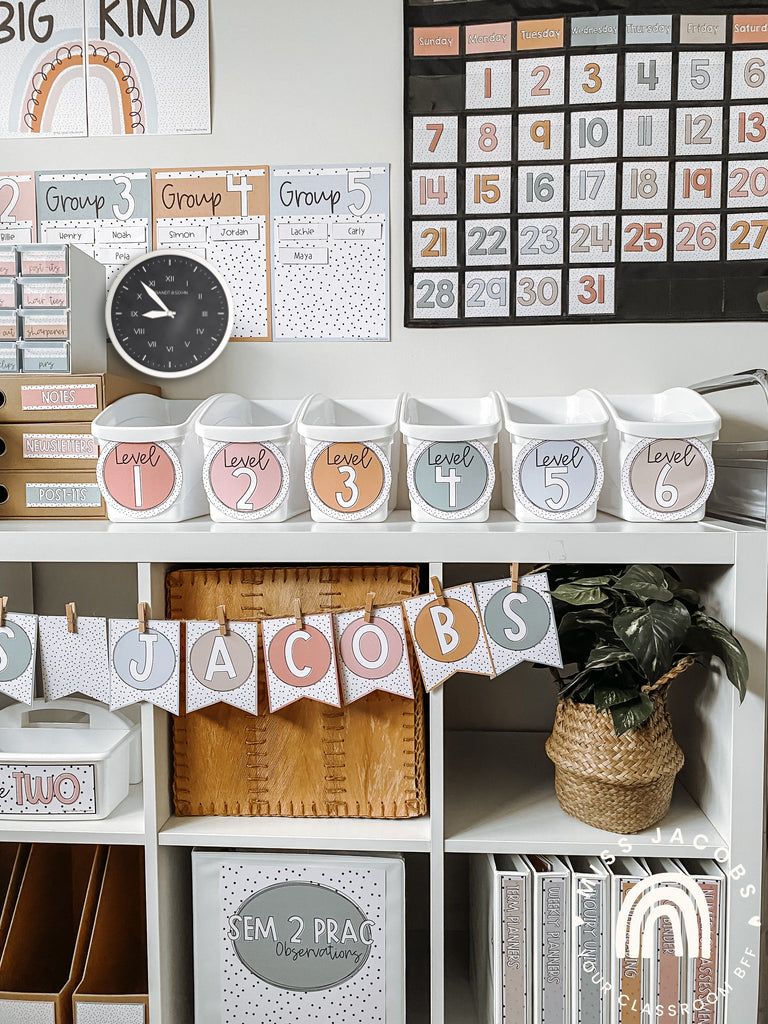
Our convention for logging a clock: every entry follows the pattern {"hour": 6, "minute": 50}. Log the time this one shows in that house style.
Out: {"hour": 8, "minute": 53}
